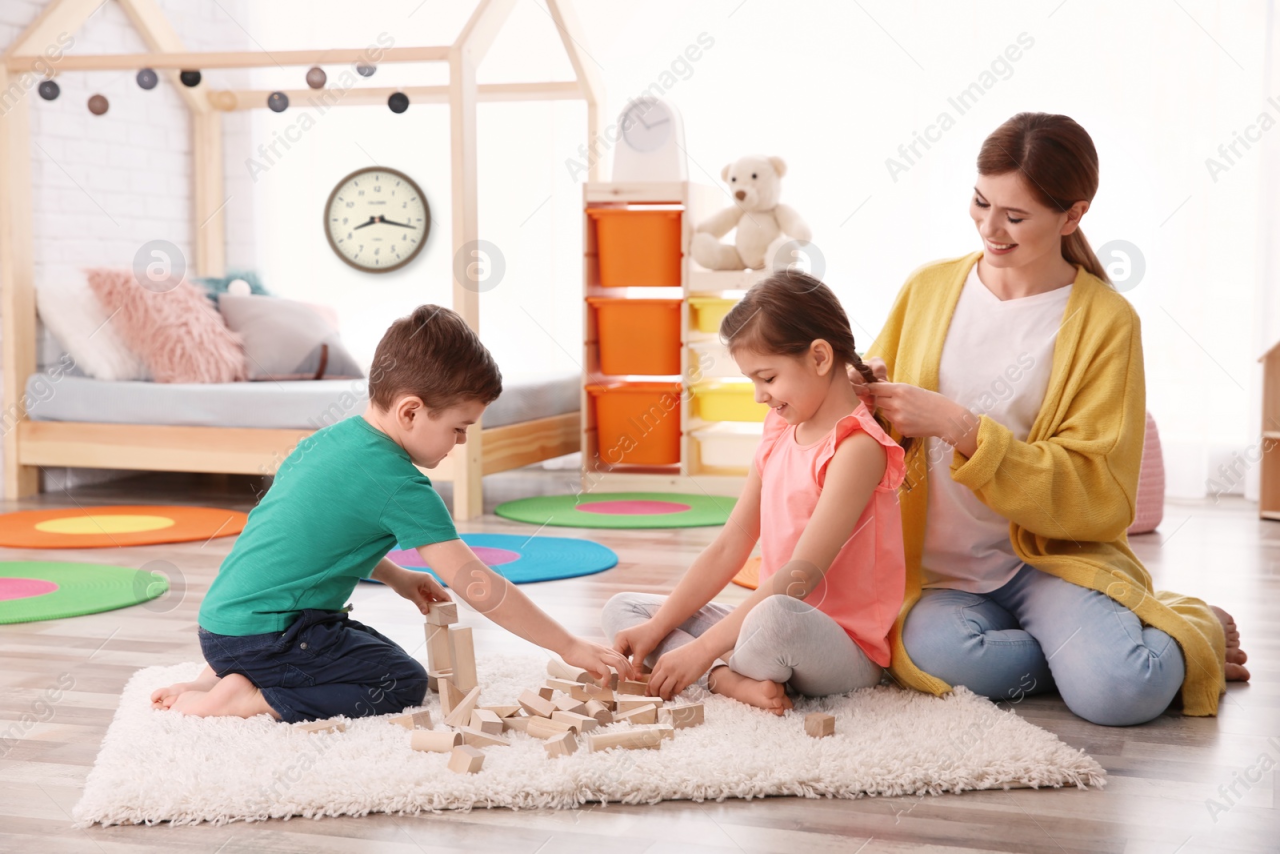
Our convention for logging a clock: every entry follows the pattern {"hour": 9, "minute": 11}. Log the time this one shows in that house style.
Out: {"hour": 8, "minute": 17}
